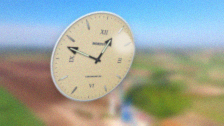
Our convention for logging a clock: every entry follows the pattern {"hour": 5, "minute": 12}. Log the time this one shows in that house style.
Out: {"hour": 12, "minute": 48}
